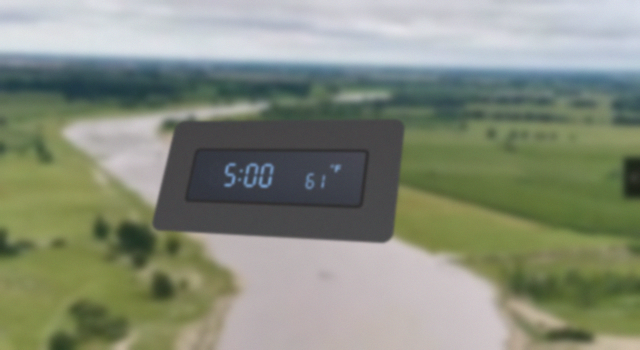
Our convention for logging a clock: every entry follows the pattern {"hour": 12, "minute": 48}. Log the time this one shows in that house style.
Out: {"hour": 5, "minute": 0}
